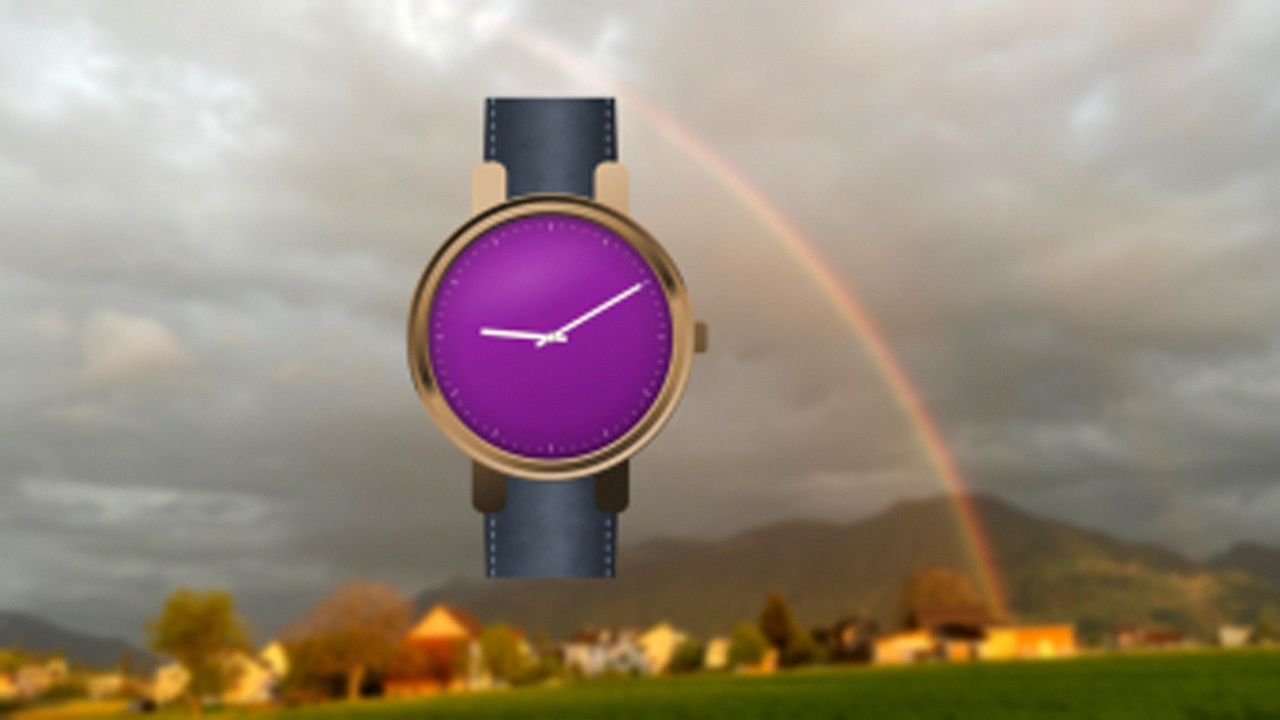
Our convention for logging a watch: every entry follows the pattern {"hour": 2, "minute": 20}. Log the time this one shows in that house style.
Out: {"hour": 9, "minute": 10}
